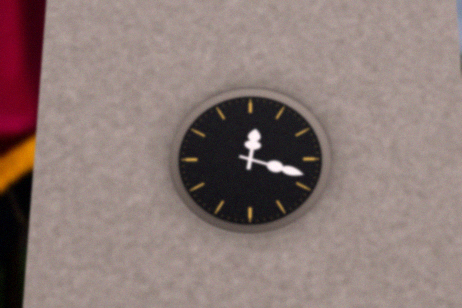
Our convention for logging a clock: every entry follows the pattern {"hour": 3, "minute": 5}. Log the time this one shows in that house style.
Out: {"hour": 12, "minute": 18}
